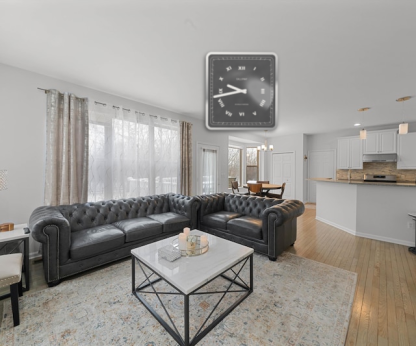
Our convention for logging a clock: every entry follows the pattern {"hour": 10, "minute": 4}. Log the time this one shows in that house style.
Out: {"hour": 9, "minute": 43}
